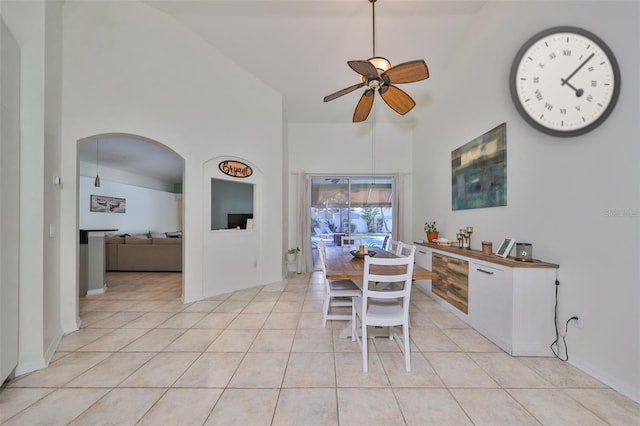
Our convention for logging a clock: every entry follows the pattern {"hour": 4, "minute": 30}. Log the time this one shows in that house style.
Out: {"hour": 4, "minute": 7}
